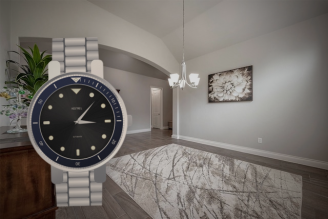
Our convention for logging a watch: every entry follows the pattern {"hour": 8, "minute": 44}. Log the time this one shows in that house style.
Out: {"hour": 3, "minute": 7}
